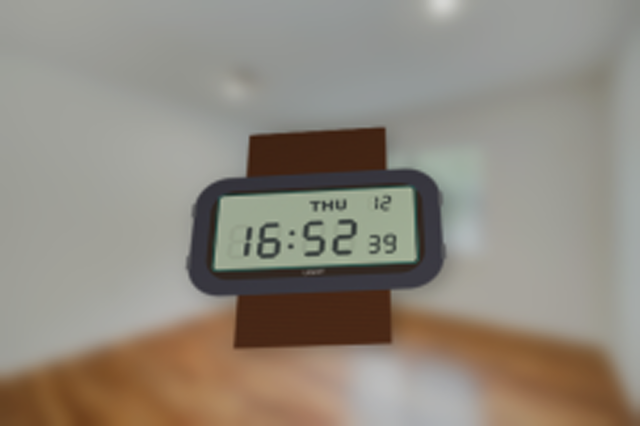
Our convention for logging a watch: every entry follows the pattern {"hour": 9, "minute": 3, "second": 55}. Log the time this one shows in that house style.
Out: {"hour": 16, "minute": 52, "second": 39}
